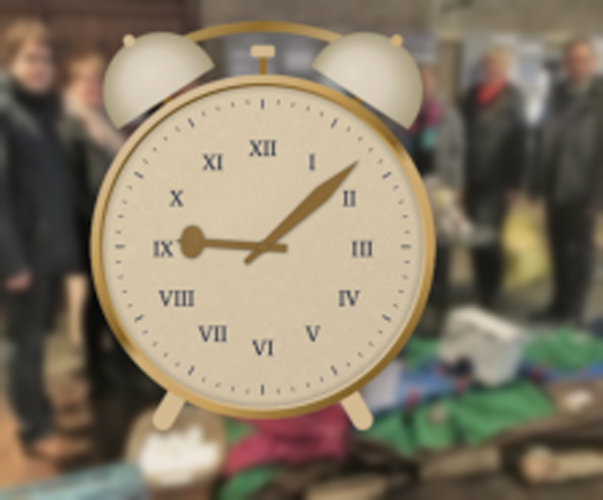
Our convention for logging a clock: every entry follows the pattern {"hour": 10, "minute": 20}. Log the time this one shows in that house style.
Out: {"hour": 9, "minute": 8}
